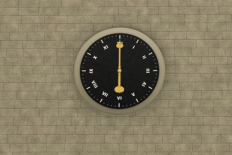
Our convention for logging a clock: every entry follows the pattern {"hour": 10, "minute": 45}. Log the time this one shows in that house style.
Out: {"hour": 6, "minute": 0}
